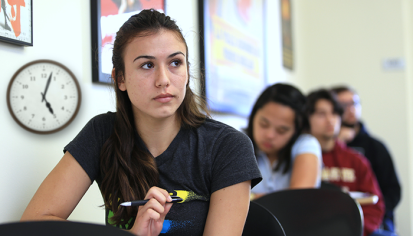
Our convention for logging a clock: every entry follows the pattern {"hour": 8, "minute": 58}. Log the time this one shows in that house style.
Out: {"hour": 5, "minute": 3}
